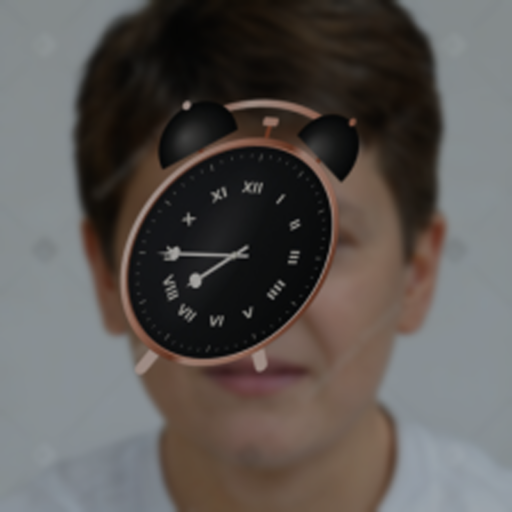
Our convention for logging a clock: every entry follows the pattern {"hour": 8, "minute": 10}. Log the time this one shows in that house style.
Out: {"hour": 7, "minute": 45}
